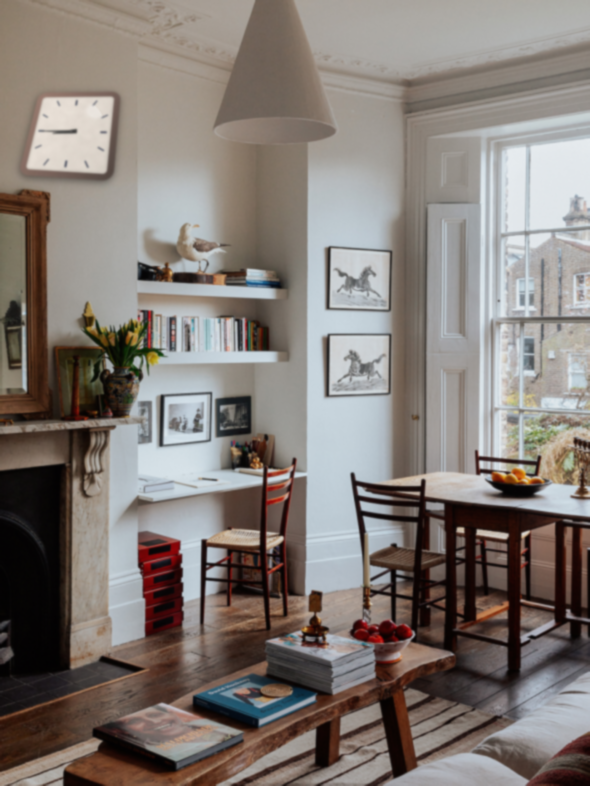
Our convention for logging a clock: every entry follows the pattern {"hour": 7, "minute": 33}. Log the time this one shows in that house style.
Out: {"hour": 8, "minute": 45}
